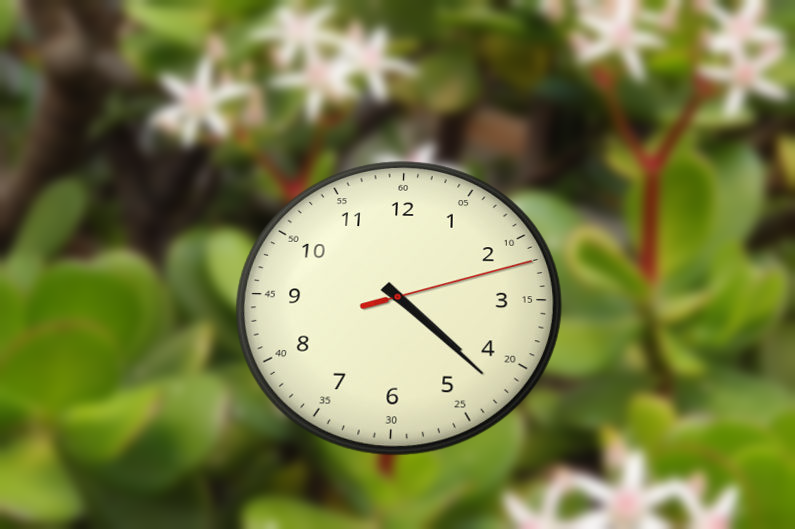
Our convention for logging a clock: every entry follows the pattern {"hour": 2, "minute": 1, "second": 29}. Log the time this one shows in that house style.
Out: {"hour": 4, "minute": 22, "second": 12}
